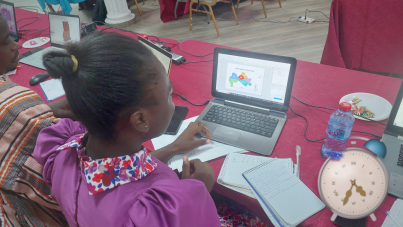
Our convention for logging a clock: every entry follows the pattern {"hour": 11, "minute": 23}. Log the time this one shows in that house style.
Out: {"hour": 4, "minute": 34}
